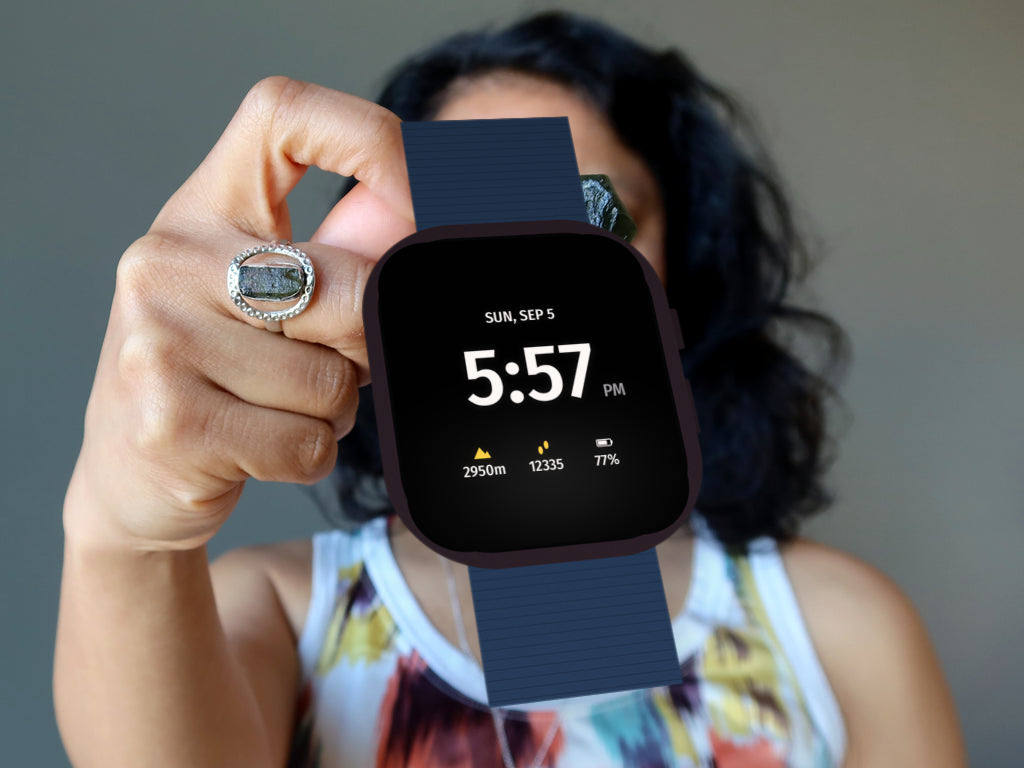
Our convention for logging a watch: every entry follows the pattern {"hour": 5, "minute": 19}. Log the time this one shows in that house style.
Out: {"hour": 5, "minute": 57}
